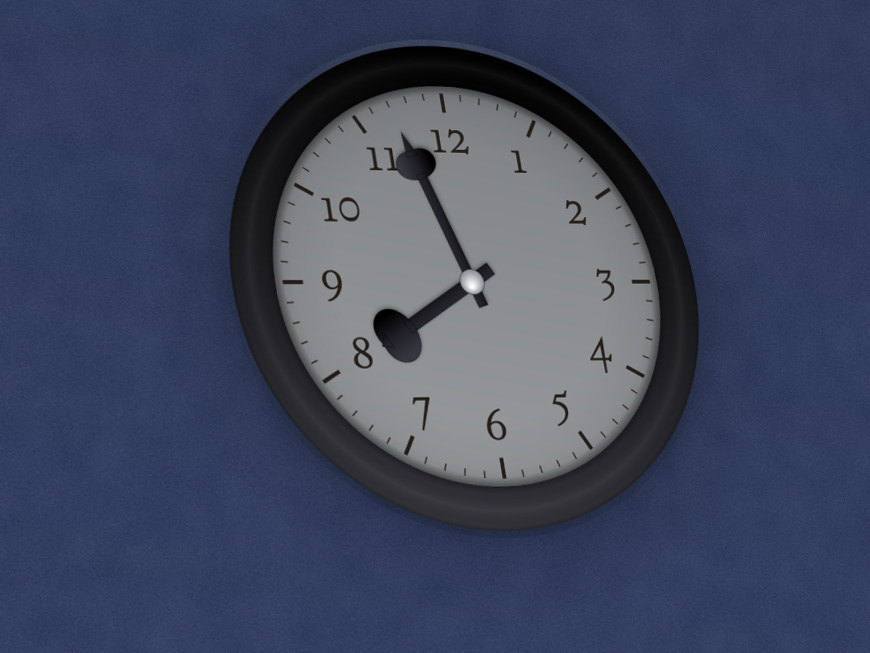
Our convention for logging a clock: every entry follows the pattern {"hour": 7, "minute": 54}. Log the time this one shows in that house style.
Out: {"hour": 7, "minute": 57}
